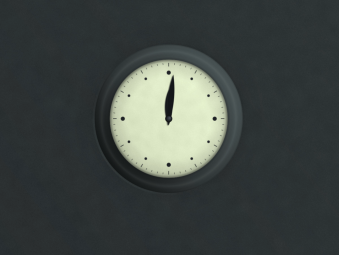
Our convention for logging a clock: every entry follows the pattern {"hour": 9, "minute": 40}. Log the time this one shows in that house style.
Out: {"hour": 12, "minute": 1}
